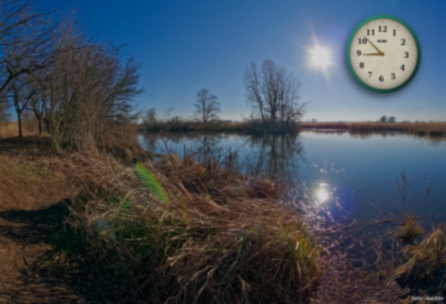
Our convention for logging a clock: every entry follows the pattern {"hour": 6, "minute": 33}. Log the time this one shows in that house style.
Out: {"hour": 8, "minute": 52}
